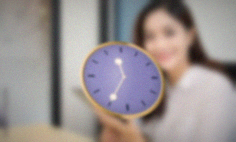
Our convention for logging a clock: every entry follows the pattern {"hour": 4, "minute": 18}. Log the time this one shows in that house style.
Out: {"hour": 11, "minute": 35}
